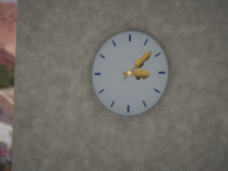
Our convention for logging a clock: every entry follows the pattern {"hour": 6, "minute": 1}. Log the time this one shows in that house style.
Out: {"hour": 3, "minute": 8}
